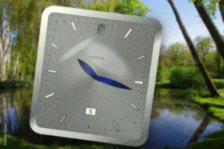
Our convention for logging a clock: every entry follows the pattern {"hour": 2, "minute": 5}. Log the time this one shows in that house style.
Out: {"hour": 10, "minute": 17}
